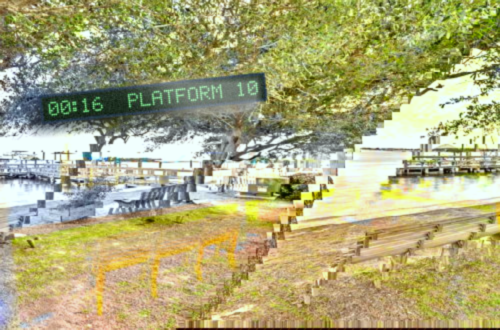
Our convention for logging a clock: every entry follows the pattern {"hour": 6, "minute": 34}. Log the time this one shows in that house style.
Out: {"hour": 0, "minute": 16}
